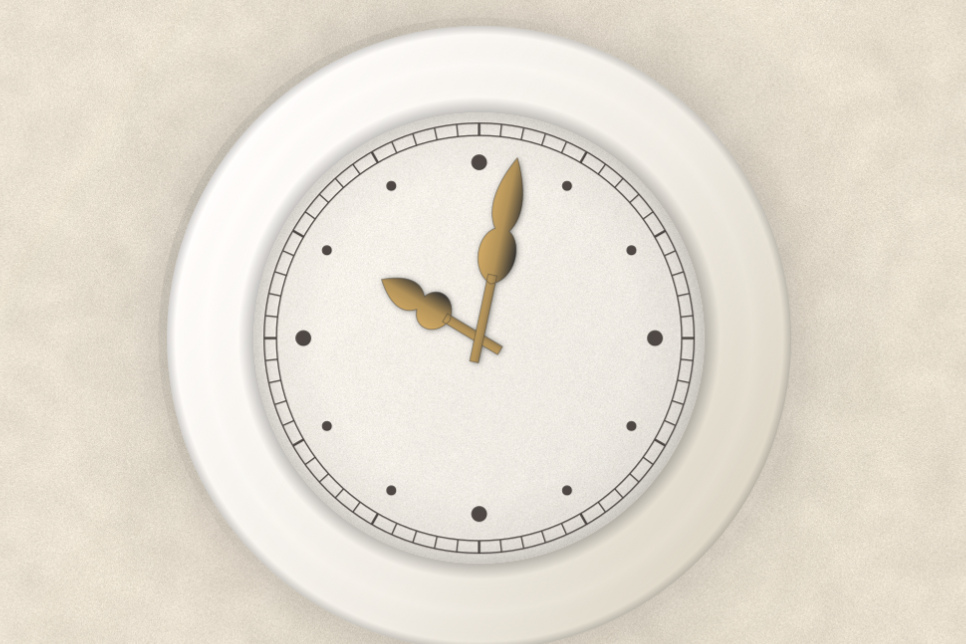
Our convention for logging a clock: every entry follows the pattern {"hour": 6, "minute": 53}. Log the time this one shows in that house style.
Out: {"hour": 10, "minute": 2}
